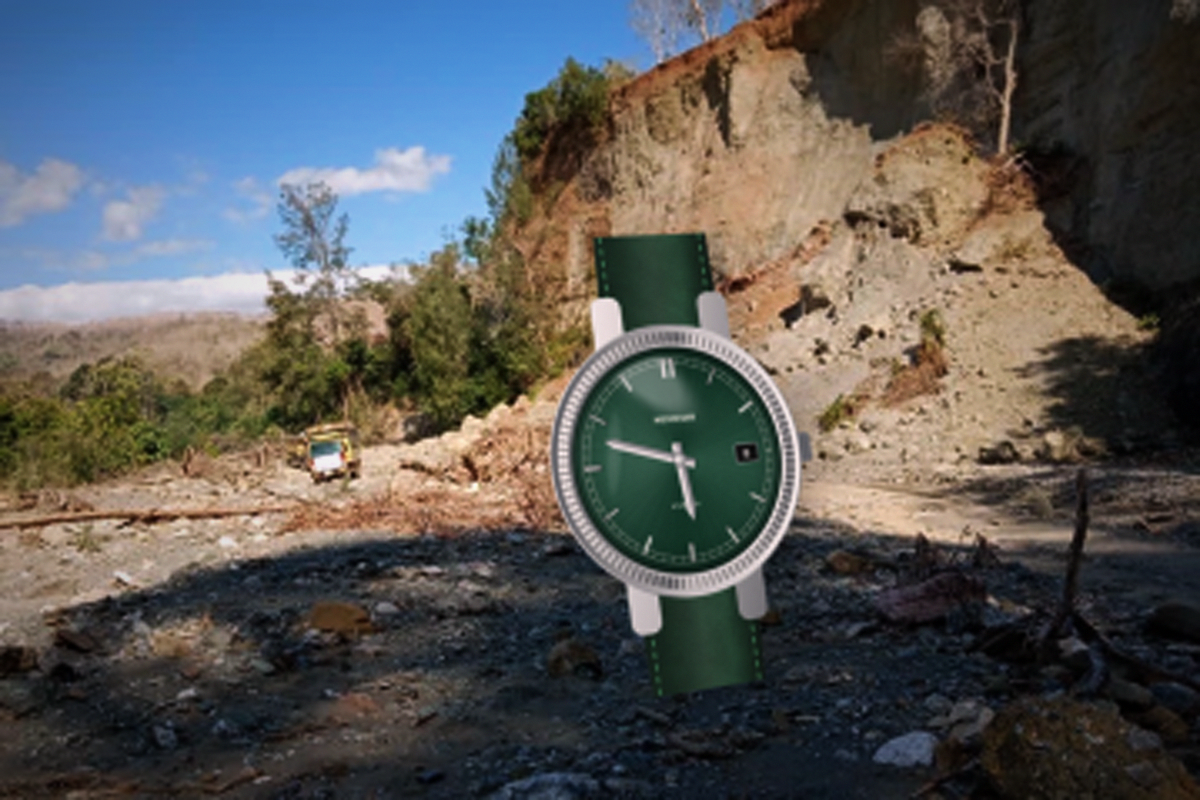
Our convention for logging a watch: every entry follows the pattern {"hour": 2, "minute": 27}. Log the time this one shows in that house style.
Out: {"hour": 5, "minute": 48}
